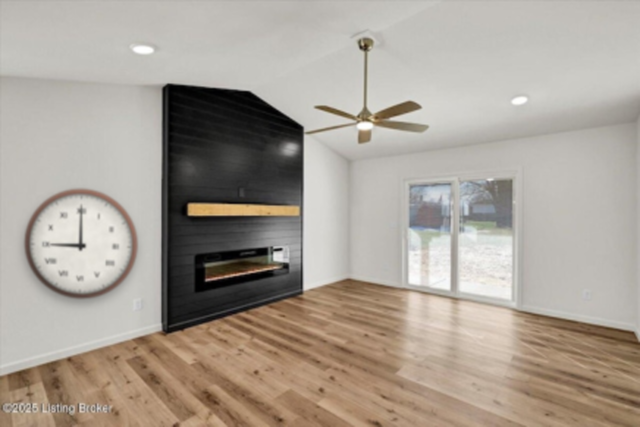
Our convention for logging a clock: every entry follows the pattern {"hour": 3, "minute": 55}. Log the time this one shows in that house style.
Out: {"hour": 9, "minute": 0}
